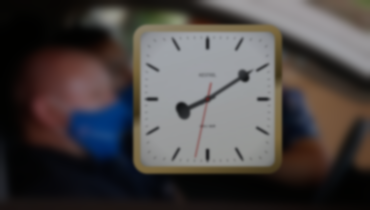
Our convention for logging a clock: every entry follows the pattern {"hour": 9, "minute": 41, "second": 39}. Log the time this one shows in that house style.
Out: {"hour": 8, "minute": 9, "second": 32}
